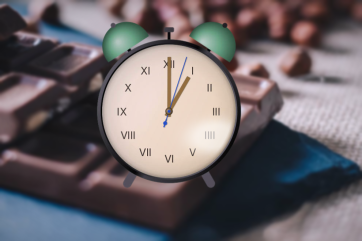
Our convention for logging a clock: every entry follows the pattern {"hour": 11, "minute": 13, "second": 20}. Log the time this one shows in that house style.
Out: {"hour": 1, "minute": 0, "second": 3}
